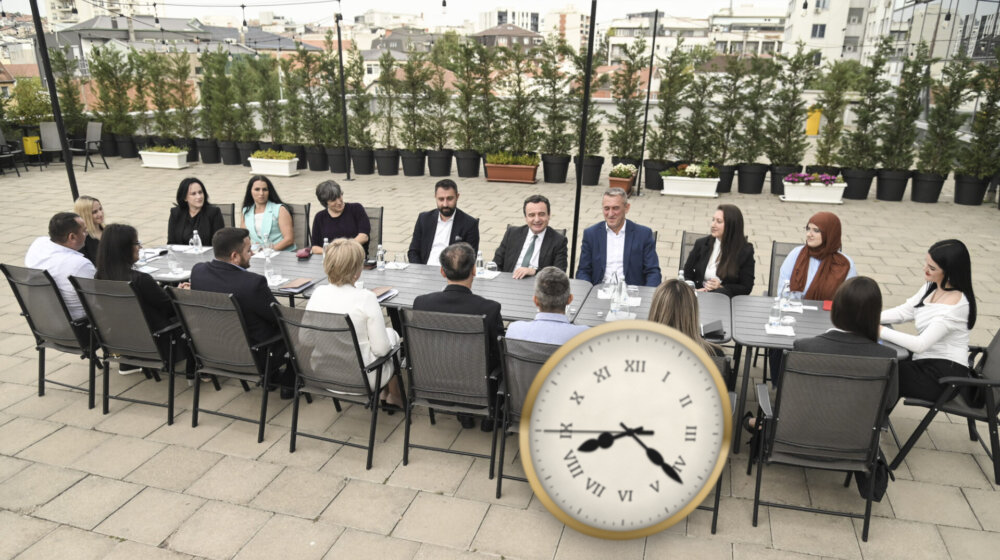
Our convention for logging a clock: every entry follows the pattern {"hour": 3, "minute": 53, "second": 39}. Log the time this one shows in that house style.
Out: {"hour": 8, "minute": 21, "second": 45}
